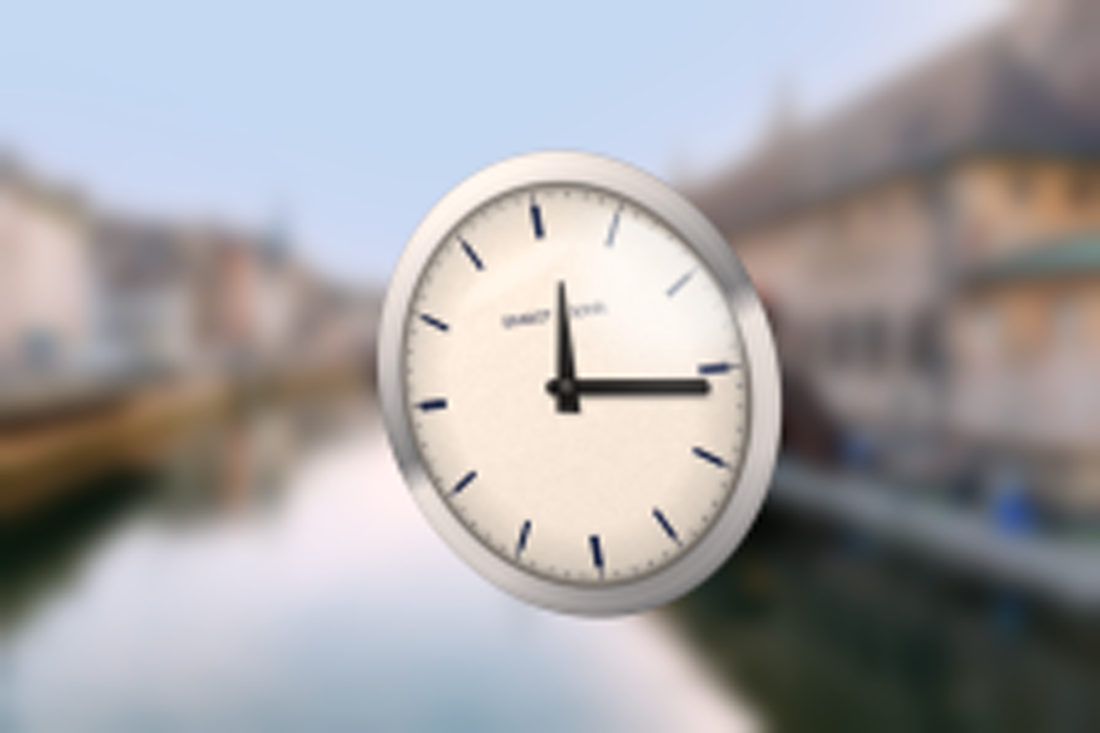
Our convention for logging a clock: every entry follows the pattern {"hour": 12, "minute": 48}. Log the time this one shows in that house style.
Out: {"hour": 12, "minute": 16}
